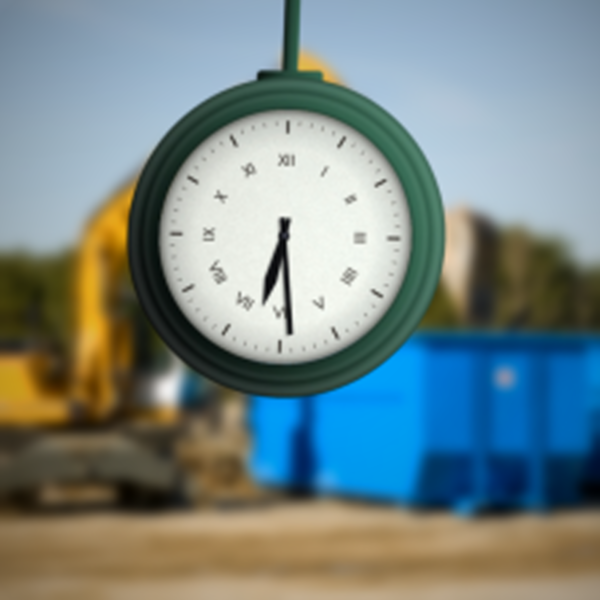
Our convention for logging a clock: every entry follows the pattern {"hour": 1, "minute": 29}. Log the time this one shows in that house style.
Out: {"hour": 6, "minute": 29}
